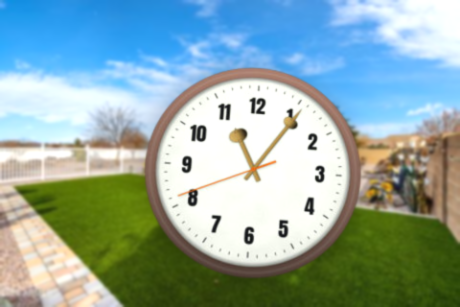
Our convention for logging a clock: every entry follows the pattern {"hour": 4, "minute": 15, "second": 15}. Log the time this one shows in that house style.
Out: {"hour": 11, "minute": 5, "second": 41}
